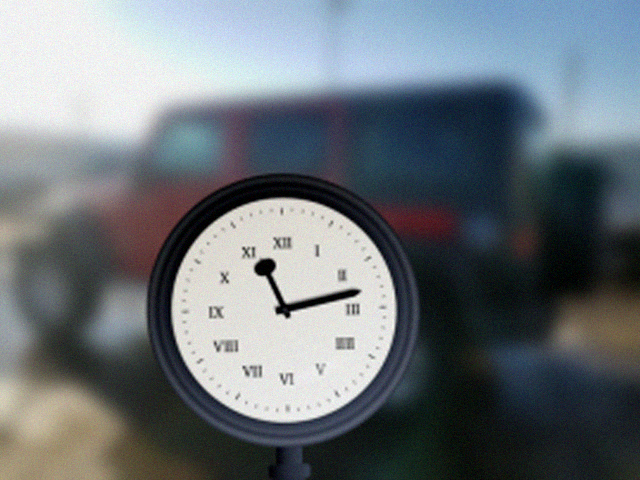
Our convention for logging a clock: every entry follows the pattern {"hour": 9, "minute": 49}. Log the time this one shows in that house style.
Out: {"hour": 11, "minute": 13}
